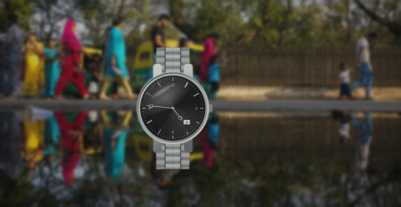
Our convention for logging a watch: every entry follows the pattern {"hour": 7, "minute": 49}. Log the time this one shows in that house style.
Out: {"hour": 4, "minute": 46}
